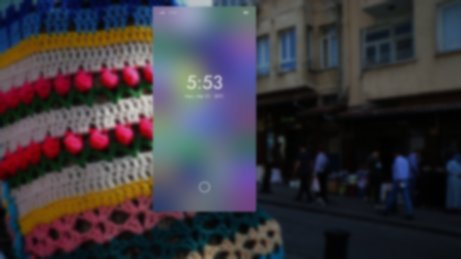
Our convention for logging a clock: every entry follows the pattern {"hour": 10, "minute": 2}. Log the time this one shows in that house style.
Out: {"hour": 5, "minute": 53}
